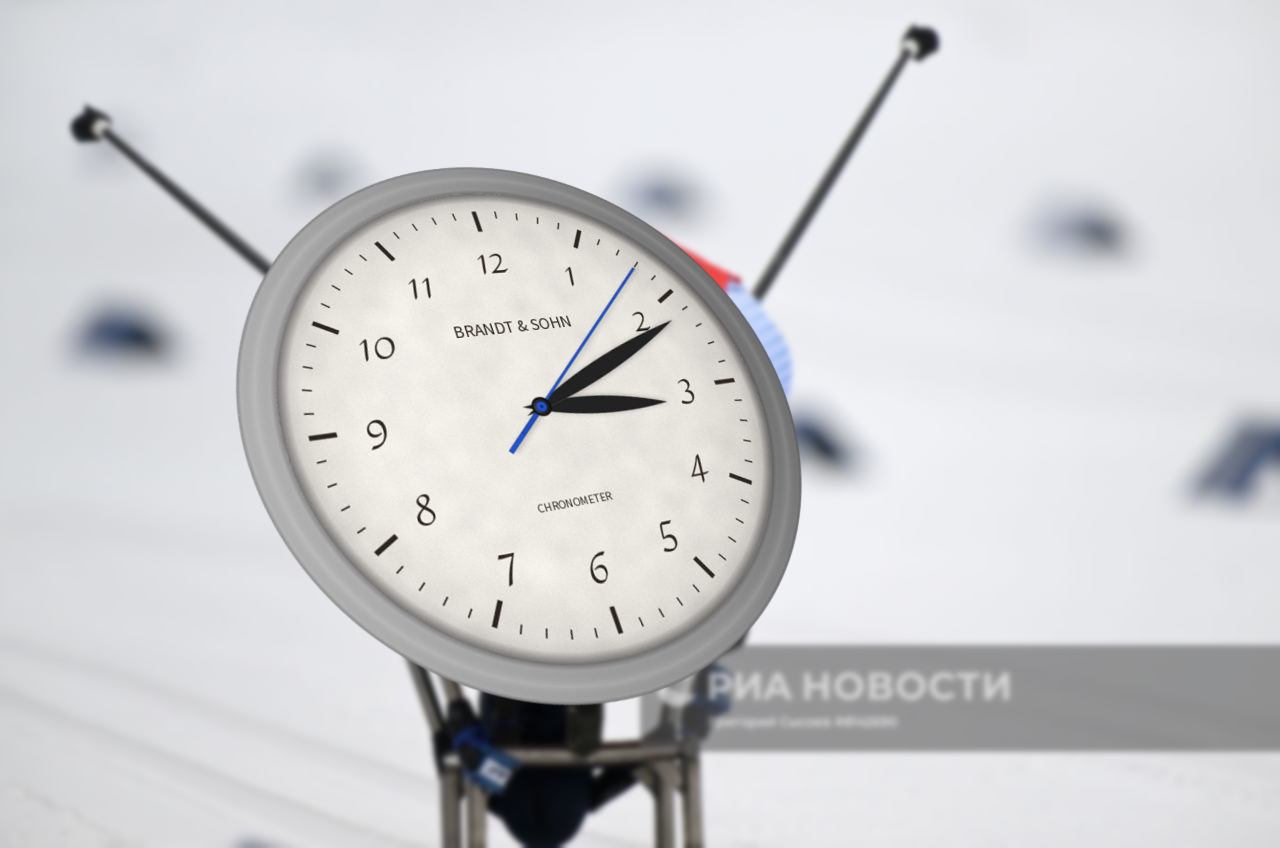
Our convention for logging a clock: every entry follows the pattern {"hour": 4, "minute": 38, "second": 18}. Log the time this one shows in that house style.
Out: {"hour": 3, "minute": 11, "second": 8}
